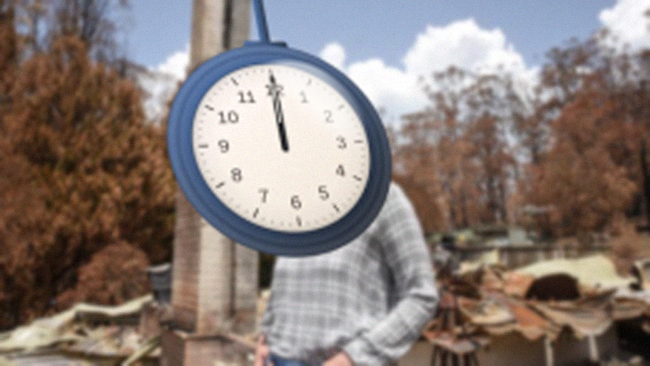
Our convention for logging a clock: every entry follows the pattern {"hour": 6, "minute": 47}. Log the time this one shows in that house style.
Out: {"hour": 12, "minute": 0}
